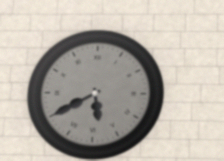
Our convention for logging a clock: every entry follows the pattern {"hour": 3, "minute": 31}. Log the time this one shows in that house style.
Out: {"hour": 5, "minute": 40}
